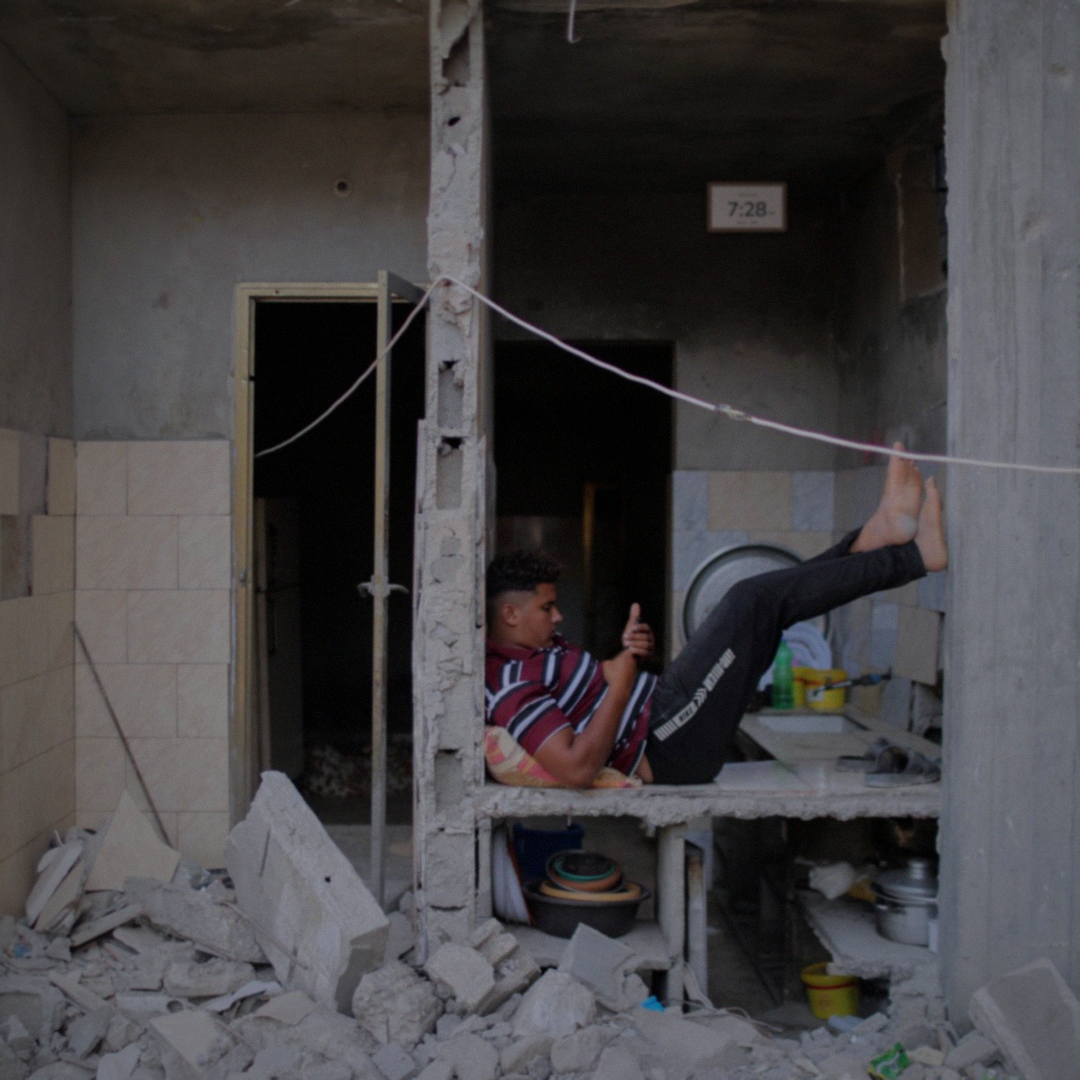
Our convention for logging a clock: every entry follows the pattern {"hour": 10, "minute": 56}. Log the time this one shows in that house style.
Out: {"hour": 7, "minute": 28}
